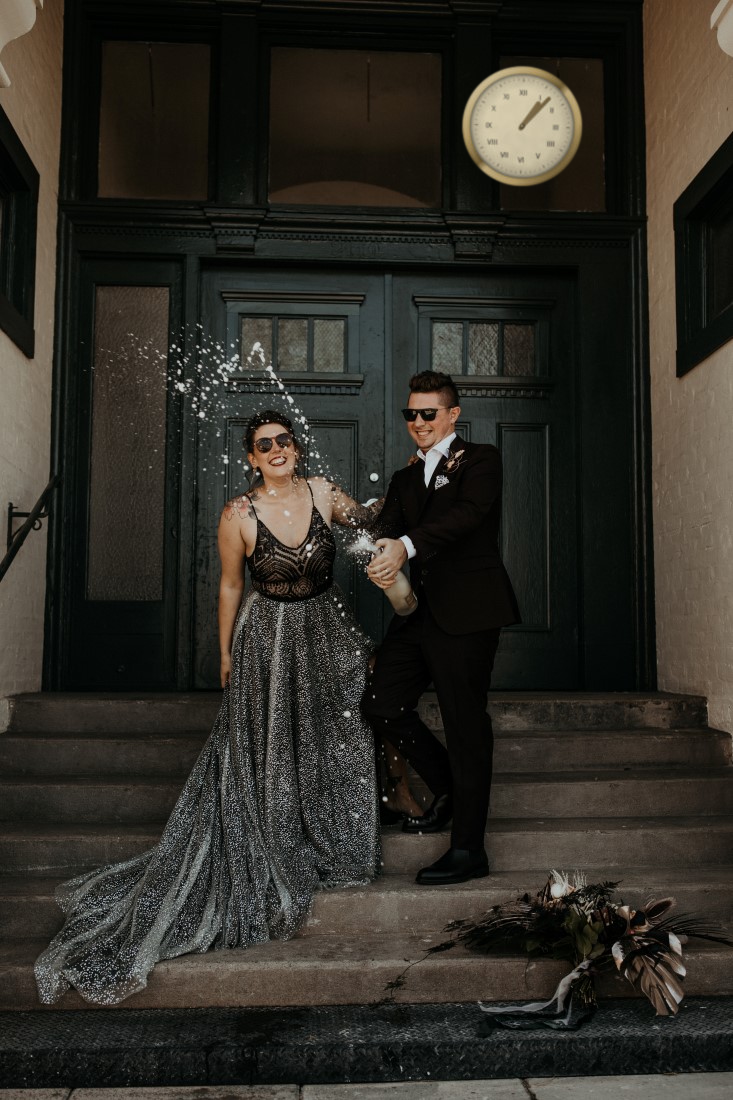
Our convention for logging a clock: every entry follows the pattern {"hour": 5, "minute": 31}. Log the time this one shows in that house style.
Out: {"hour": 1, "minute": 7}
